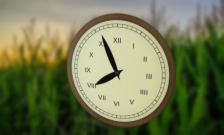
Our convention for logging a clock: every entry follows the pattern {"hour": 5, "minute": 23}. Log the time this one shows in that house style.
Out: {"hour": 7, "minute": 56}
